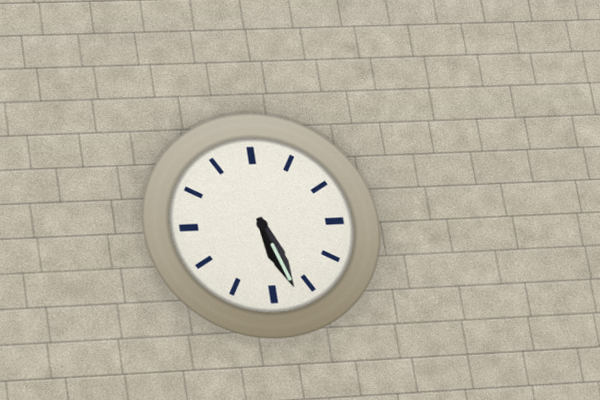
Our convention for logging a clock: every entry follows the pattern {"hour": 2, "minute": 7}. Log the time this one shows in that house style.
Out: {"hour": 5, "minute": 27}
